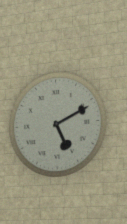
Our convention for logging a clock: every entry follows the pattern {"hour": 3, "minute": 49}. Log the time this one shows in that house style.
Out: {"hour": 5, "minute": 11}
